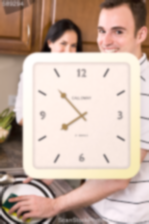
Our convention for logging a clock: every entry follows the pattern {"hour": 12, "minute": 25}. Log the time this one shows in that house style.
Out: {"hour": 7, "minute": 53}
